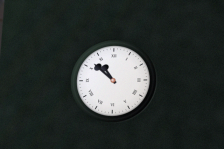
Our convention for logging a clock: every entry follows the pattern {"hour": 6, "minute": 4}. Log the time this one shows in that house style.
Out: {"hour": 10, "minute": 52}
